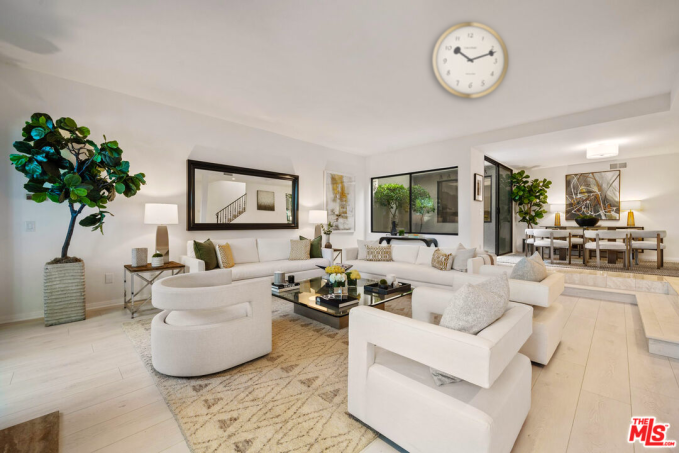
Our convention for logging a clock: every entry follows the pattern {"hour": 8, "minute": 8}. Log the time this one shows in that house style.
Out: {"hour": 10, "minute": 12}
